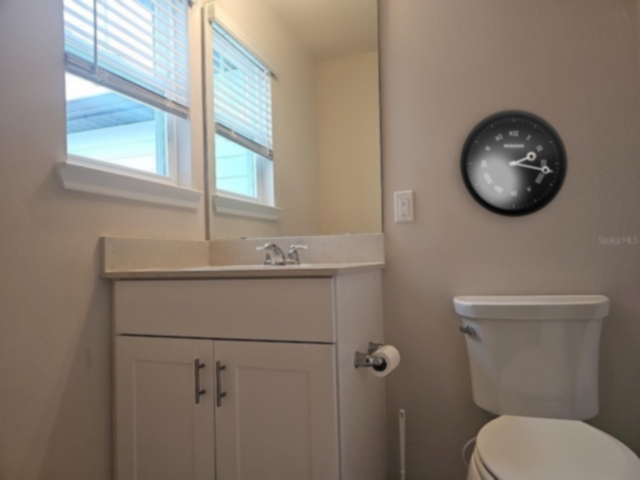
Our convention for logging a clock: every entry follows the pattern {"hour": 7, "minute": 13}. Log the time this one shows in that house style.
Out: {"hour": 2, "minute": 17}
